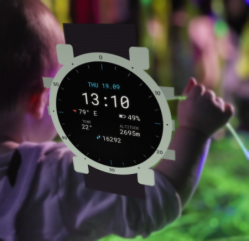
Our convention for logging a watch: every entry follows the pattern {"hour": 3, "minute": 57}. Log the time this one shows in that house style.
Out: {"hour": 13, "minute": 10}
